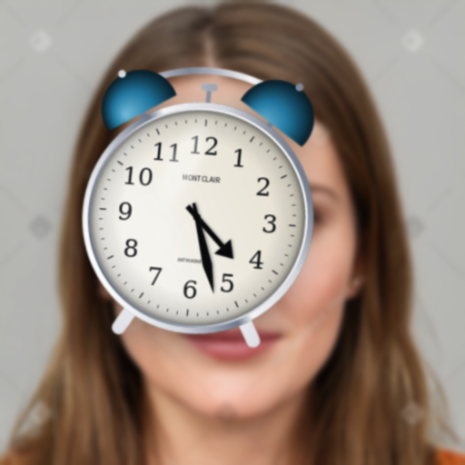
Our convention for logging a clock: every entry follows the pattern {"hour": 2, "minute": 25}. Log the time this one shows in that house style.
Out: {"hour": 4, "minute": 27}
